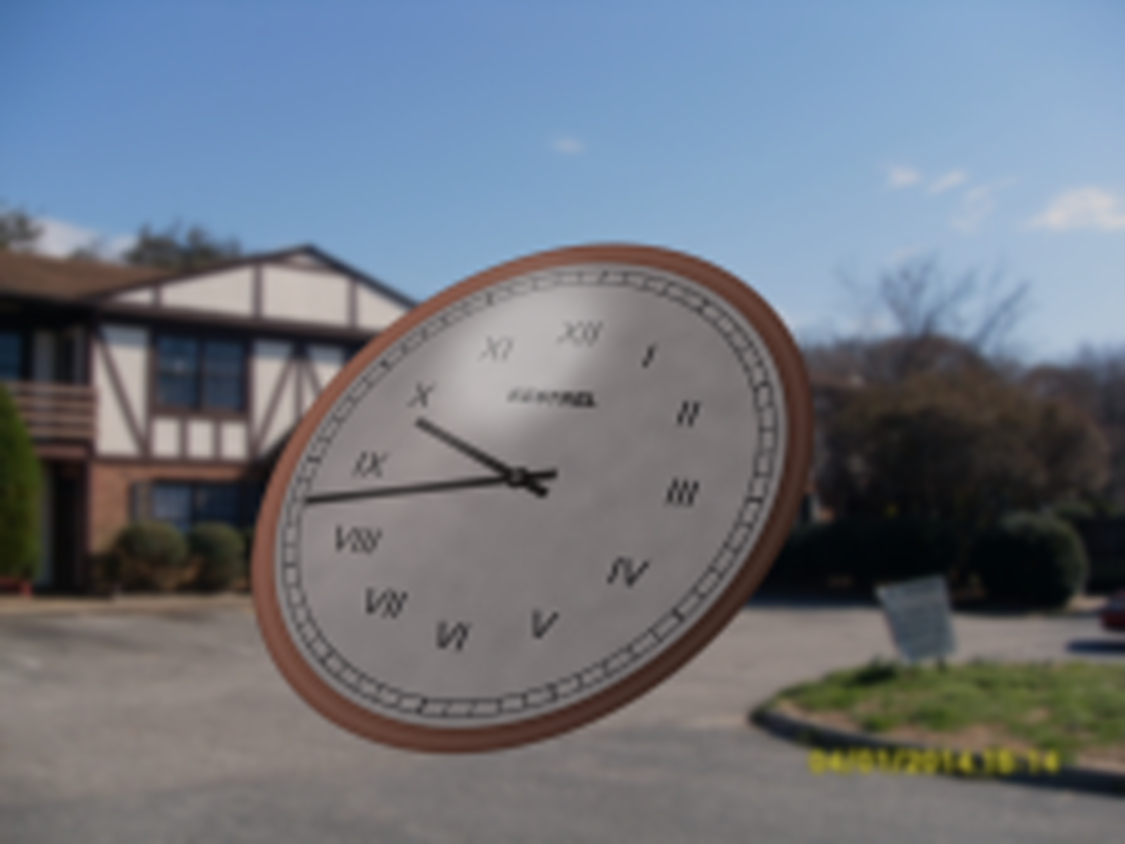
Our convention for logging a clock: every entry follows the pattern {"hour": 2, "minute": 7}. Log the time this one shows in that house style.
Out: {"hour": 9, "minute": 43}
